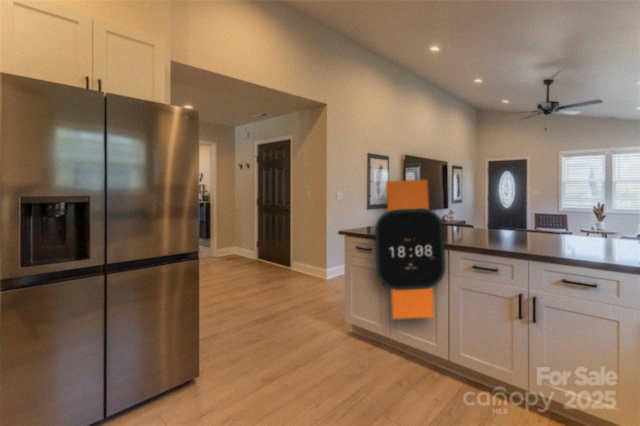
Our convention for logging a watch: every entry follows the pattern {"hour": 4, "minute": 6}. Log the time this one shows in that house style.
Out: {"hour": 18, "minute": 8}
